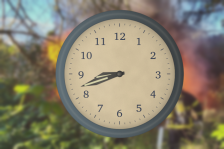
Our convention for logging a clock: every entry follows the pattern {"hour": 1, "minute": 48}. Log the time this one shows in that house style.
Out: {"hour": 8, "minute": 42}
